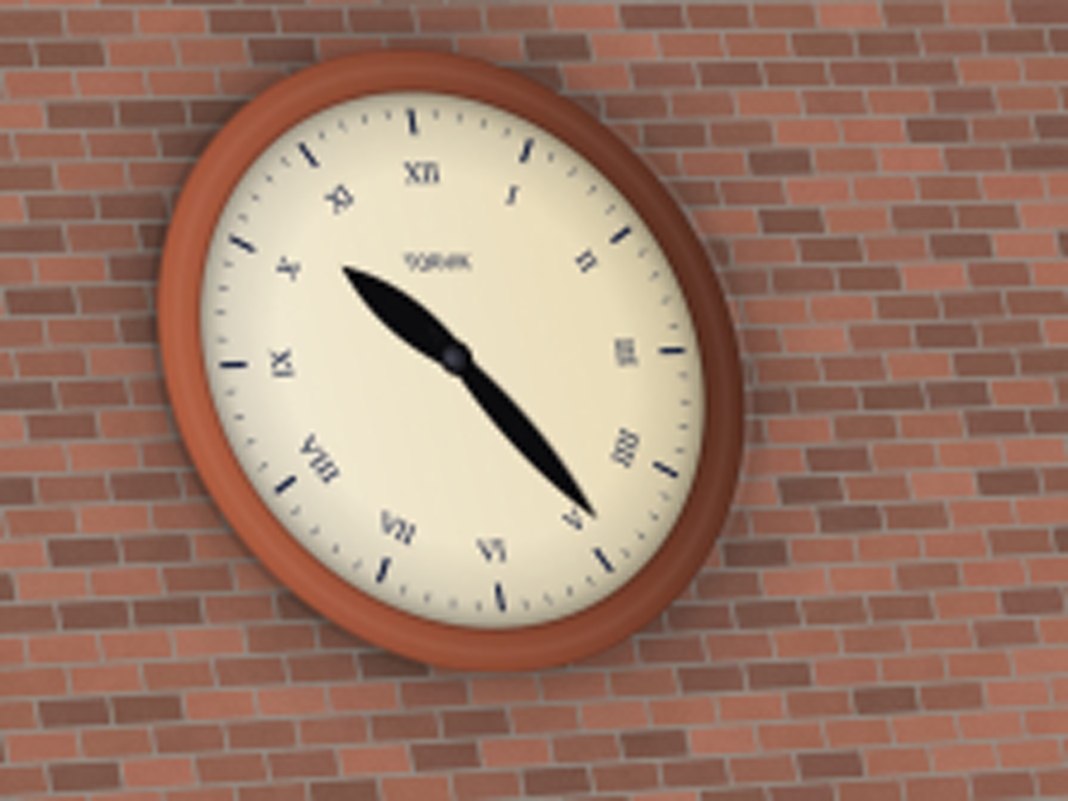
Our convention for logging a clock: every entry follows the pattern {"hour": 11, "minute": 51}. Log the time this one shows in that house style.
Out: {"hour": 10, "minute": 24}
